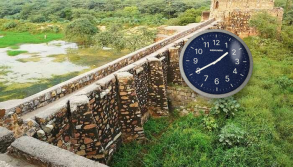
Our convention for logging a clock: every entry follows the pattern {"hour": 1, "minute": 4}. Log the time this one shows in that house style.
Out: {"hour": 1, "minute": 40}
